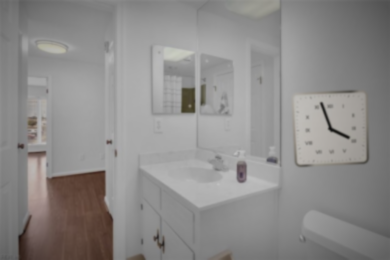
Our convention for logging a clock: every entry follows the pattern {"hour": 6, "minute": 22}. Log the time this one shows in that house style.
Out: {"hour": 3, "minute": 57}
